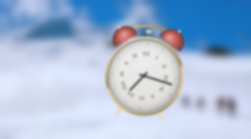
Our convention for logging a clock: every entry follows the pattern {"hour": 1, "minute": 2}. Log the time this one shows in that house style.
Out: {"hour": 7, "minute": 17}
